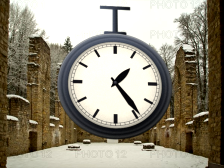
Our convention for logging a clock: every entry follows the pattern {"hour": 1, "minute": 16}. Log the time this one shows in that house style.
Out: {"hour": 1, "minute": 24}
